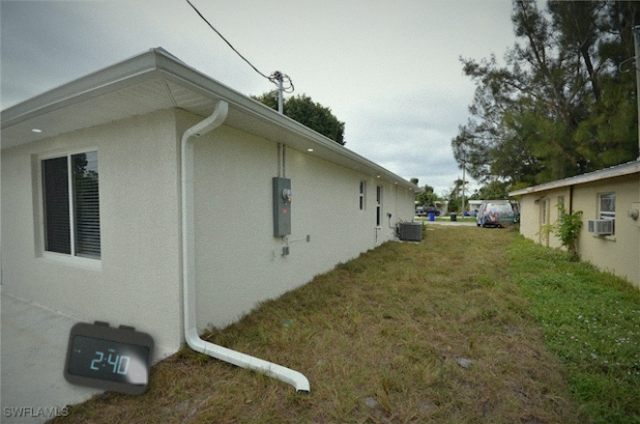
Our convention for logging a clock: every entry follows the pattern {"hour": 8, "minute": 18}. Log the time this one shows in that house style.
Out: {"hour": 2, "minute": 40}
